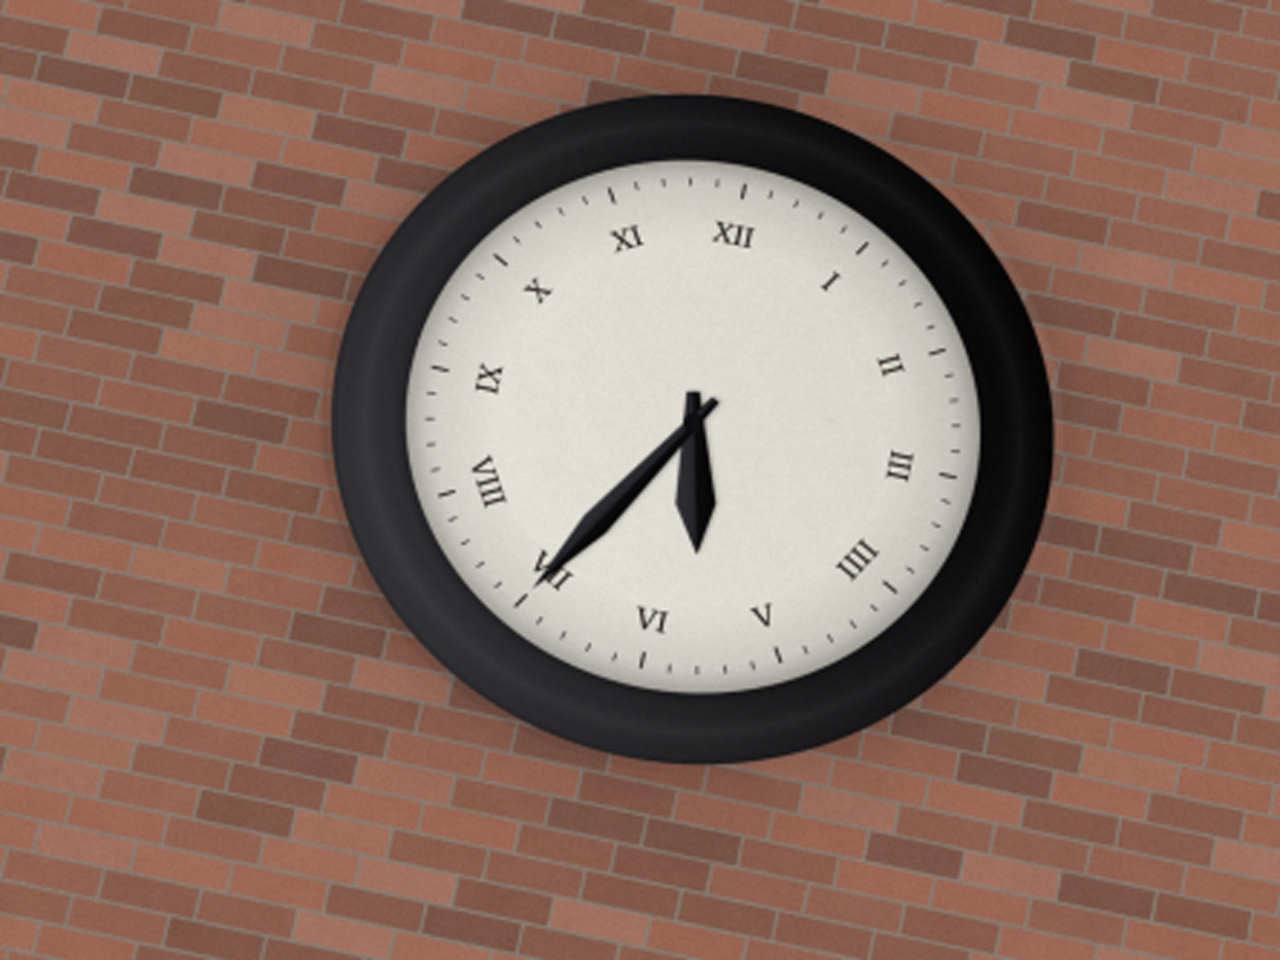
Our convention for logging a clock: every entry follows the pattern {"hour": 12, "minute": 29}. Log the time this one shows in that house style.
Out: {"hour": 5, "minute": 35}
